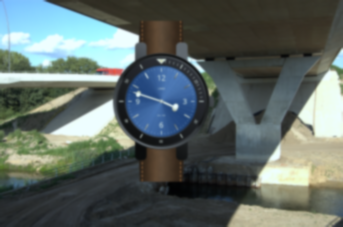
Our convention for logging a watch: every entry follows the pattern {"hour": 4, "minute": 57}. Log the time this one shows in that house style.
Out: {"hour": 3, "minute": 48}
